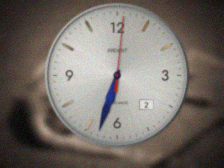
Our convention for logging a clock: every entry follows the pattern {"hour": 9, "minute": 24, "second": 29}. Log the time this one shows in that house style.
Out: {"hour": 6, "minute": 33, "second": 1}
